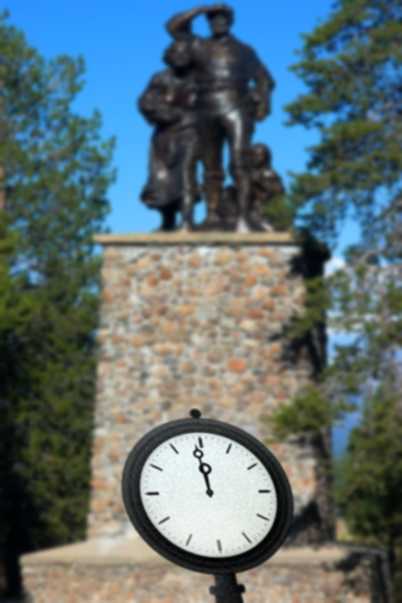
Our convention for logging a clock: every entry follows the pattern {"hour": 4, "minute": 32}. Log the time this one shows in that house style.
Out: {"hour": 11, "minute": 59}
